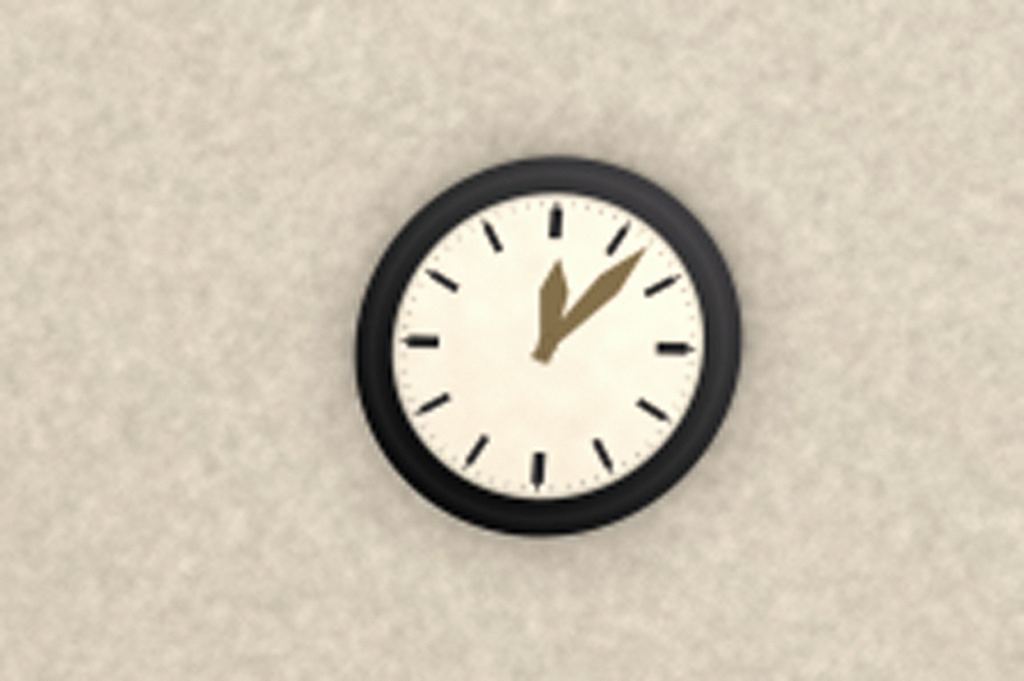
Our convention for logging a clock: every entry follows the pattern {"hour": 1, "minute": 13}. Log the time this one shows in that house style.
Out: {"hour": 12, "minute": 7}
